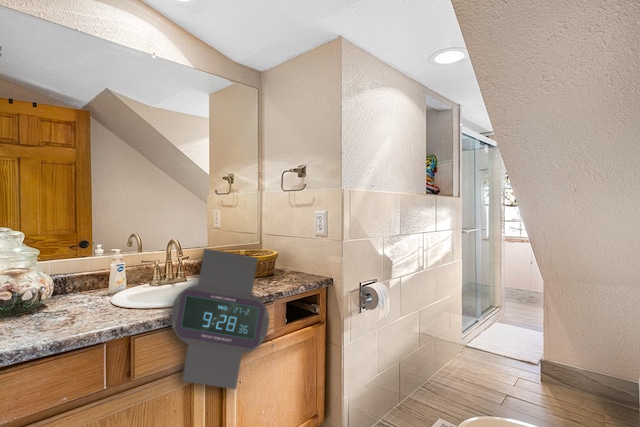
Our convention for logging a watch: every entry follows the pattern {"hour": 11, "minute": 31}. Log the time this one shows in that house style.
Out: {"hour": 9, "minute": 28}
